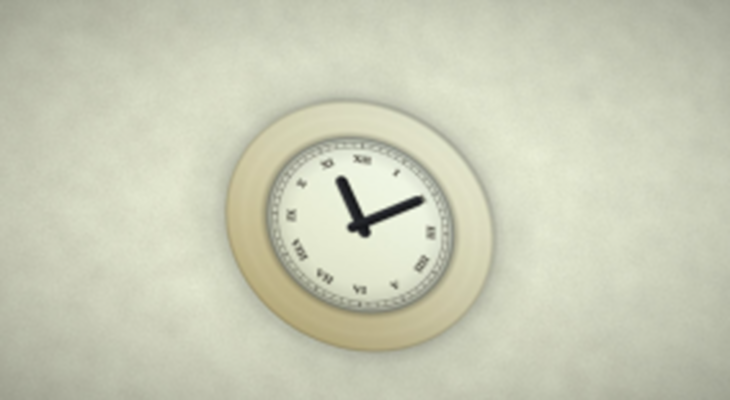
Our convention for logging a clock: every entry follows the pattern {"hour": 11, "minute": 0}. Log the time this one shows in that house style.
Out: {"hour": 11, "minute": 10}
